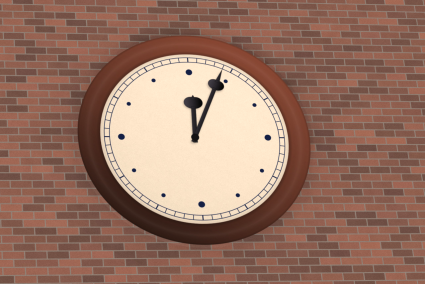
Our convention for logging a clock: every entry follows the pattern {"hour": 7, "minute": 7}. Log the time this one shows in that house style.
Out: {"hour": 12, "minute": 4}
